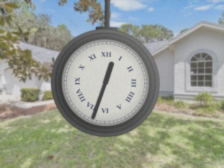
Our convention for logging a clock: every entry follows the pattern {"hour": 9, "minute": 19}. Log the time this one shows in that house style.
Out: {"hour": 12, "minute": 33}
